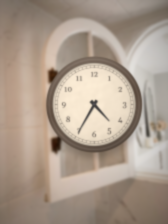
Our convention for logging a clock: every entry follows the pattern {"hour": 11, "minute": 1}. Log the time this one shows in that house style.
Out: {"hour": 4, "minute": 35}
